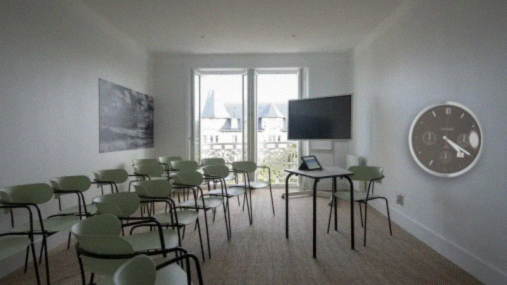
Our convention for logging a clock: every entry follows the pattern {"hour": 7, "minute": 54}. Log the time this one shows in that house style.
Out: {"hour": 4, "minute": 20}
